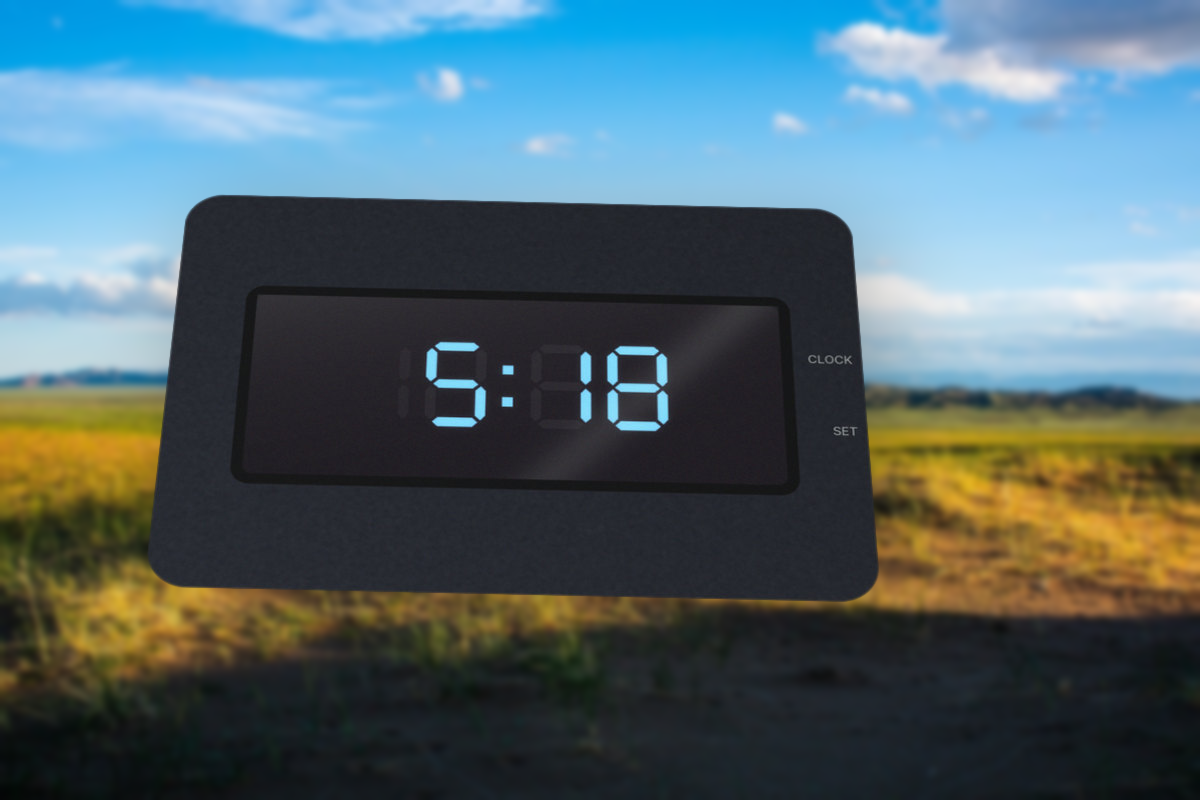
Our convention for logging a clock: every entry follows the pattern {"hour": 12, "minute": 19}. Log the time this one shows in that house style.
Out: {"hour": 5, "minute": 18}
